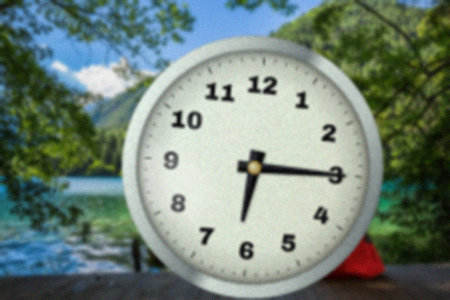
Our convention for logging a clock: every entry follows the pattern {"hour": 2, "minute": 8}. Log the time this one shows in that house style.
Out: {"hour": 6, "minute": 15}
